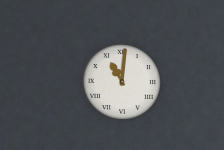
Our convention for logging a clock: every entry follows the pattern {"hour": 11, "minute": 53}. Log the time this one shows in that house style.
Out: {"hour": 11, "minute": 1}
